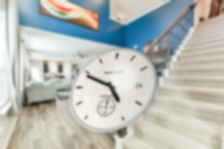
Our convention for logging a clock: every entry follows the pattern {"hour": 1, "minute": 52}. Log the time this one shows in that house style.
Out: {"hour": 4, "minute": 49}
